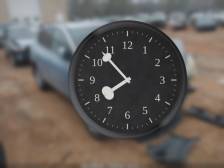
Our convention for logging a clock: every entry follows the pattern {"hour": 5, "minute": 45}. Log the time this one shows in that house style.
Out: {"hour": 7, "minute": 53}
